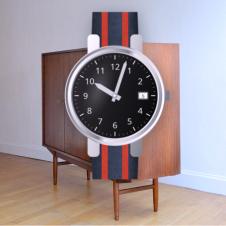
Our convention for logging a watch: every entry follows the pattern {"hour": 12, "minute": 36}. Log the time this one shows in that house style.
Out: {"hour": 10, "minute": 3}
